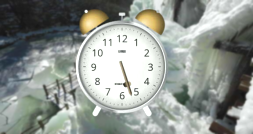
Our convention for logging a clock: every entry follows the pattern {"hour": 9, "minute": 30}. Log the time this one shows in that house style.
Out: {"hour": 5, "minute": 27}
